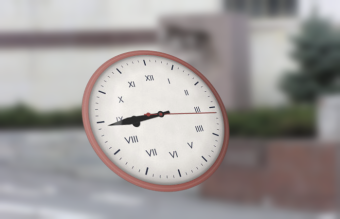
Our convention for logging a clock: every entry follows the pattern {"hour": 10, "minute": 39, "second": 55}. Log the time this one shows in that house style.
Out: {"hour": 8, "minute": 44, "second": 16}
